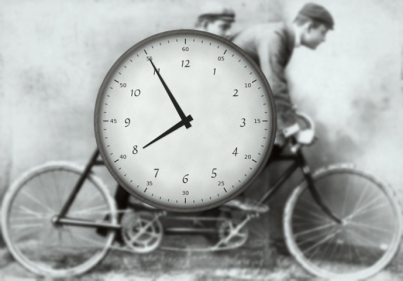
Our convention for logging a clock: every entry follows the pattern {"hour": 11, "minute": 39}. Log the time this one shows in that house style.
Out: {"hour": 7, "minute": 55}
